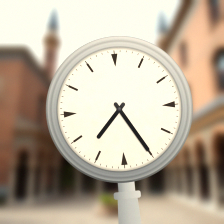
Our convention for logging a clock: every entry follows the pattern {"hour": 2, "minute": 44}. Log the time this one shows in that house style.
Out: {"hour": 7, "minute": 25}
